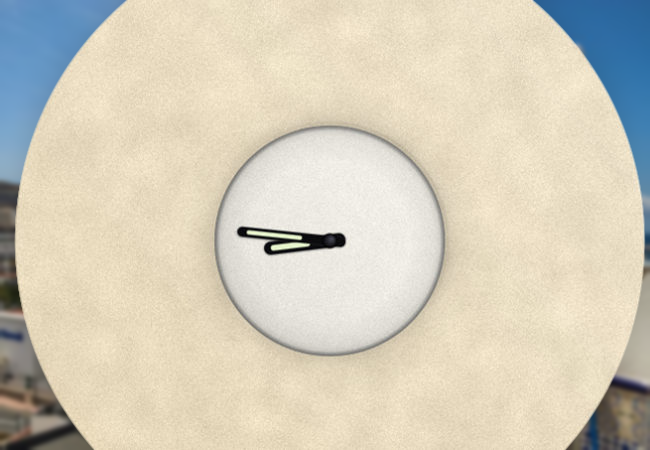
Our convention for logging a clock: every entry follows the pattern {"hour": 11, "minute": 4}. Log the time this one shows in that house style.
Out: {"hour": 8, "minute": 46}
